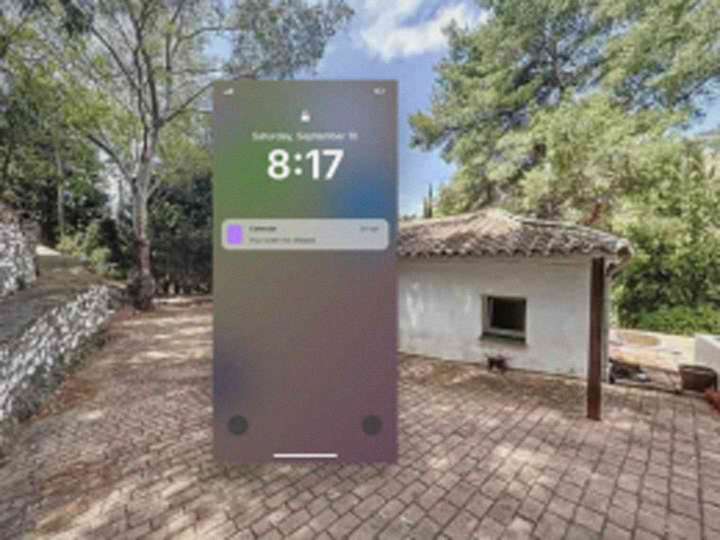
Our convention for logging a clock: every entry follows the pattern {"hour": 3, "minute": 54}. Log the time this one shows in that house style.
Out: {"hour": 8, "minute": 17}
